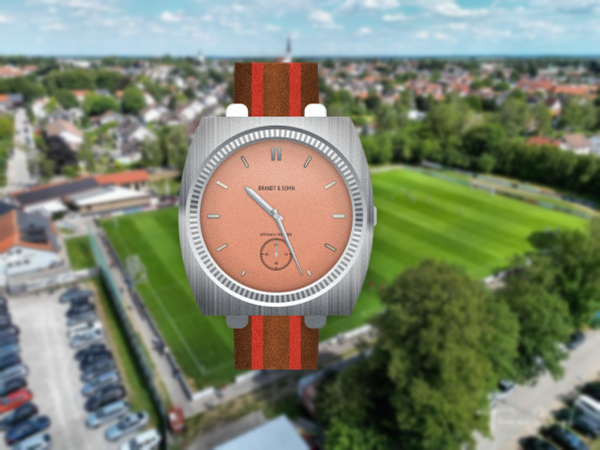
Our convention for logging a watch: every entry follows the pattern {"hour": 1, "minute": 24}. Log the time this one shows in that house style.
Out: {"hour": 10, "minute": 26}
